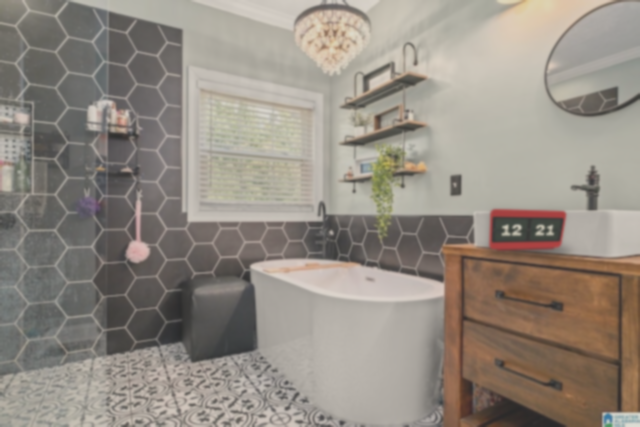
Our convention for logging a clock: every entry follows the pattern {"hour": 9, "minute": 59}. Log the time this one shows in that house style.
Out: {"hour": 12, "minute": 21}
